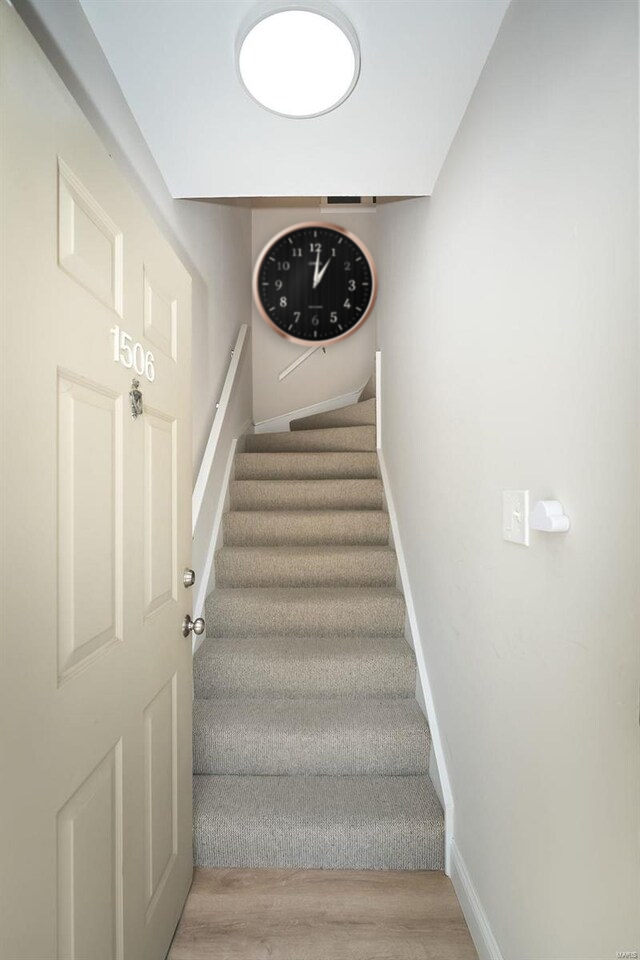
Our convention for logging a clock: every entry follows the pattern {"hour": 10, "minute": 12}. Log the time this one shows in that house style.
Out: {"hour": 1, "minute": 1}
